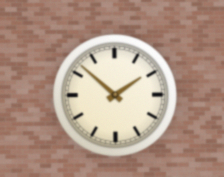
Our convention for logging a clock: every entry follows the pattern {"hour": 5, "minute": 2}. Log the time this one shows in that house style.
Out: {"hour": 1, "minute": 52}
